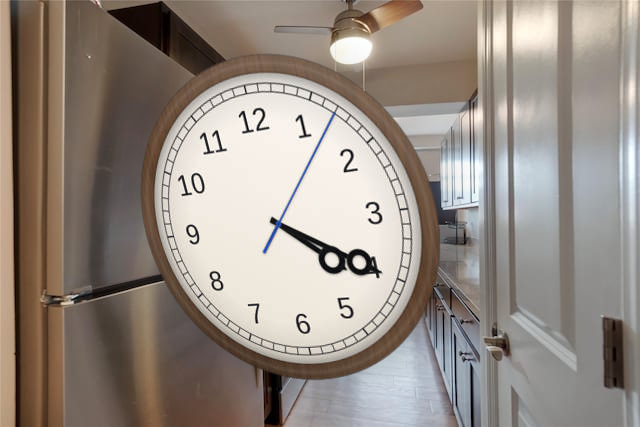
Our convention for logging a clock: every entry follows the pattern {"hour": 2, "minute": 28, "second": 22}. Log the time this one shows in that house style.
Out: {"hour": 4, "minute": 20, "second": 7}
